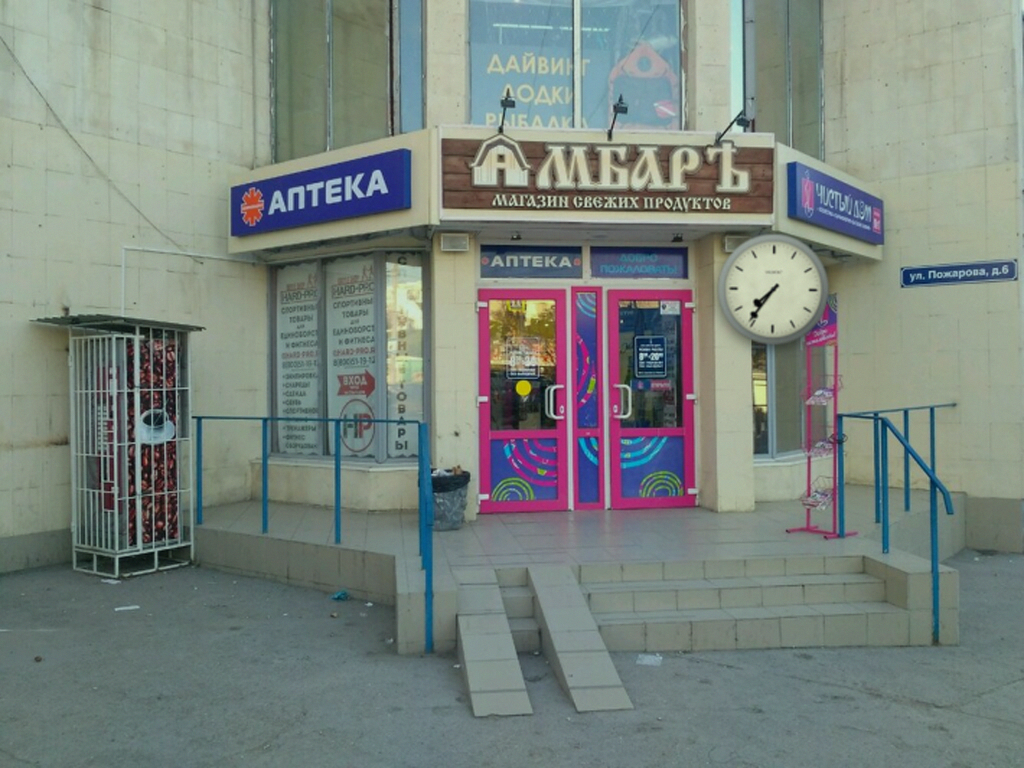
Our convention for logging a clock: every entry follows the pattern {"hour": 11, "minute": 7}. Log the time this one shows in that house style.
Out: {"hour": 7, "minute": 36}
